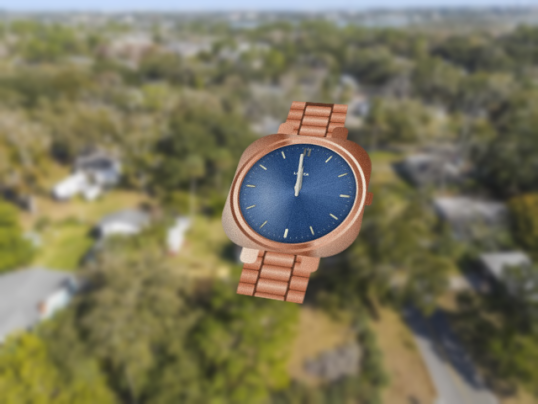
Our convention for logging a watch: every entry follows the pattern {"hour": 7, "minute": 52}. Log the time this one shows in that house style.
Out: {"hour": 11, "minute": 59}
